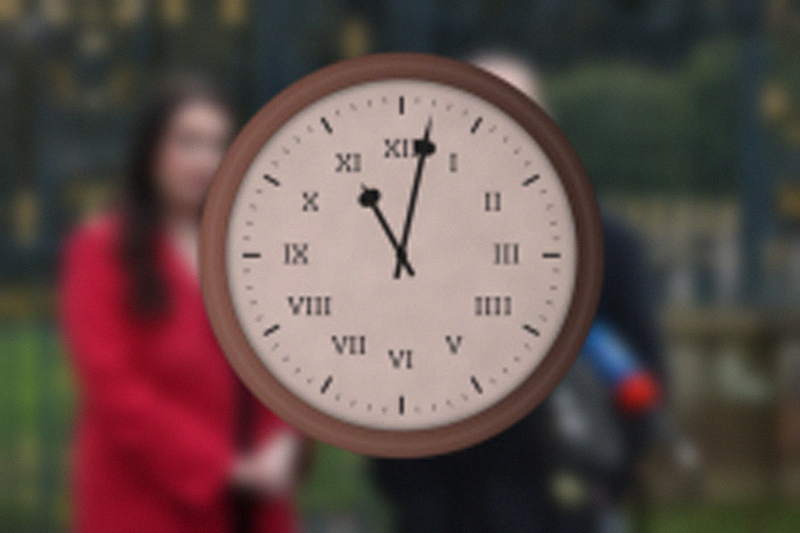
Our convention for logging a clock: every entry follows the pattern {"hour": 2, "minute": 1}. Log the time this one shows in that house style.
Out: {"hour": 11, "minute": 2}
